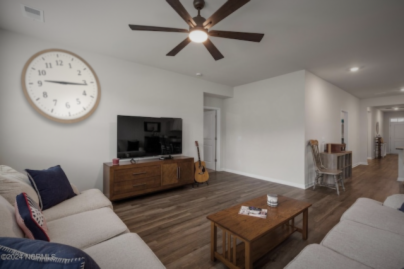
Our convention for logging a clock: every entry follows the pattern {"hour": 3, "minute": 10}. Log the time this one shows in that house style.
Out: {"hour": 9, "minute": 16}
